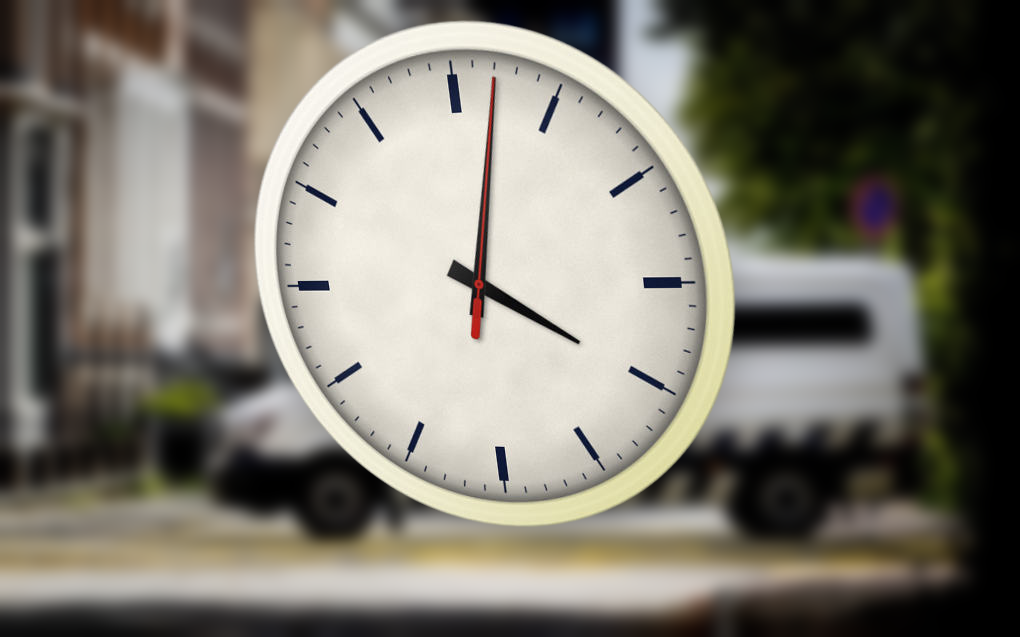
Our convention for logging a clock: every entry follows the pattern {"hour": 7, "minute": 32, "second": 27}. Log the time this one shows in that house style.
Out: {"hour": 4, "minute": 2, "second": 2}
